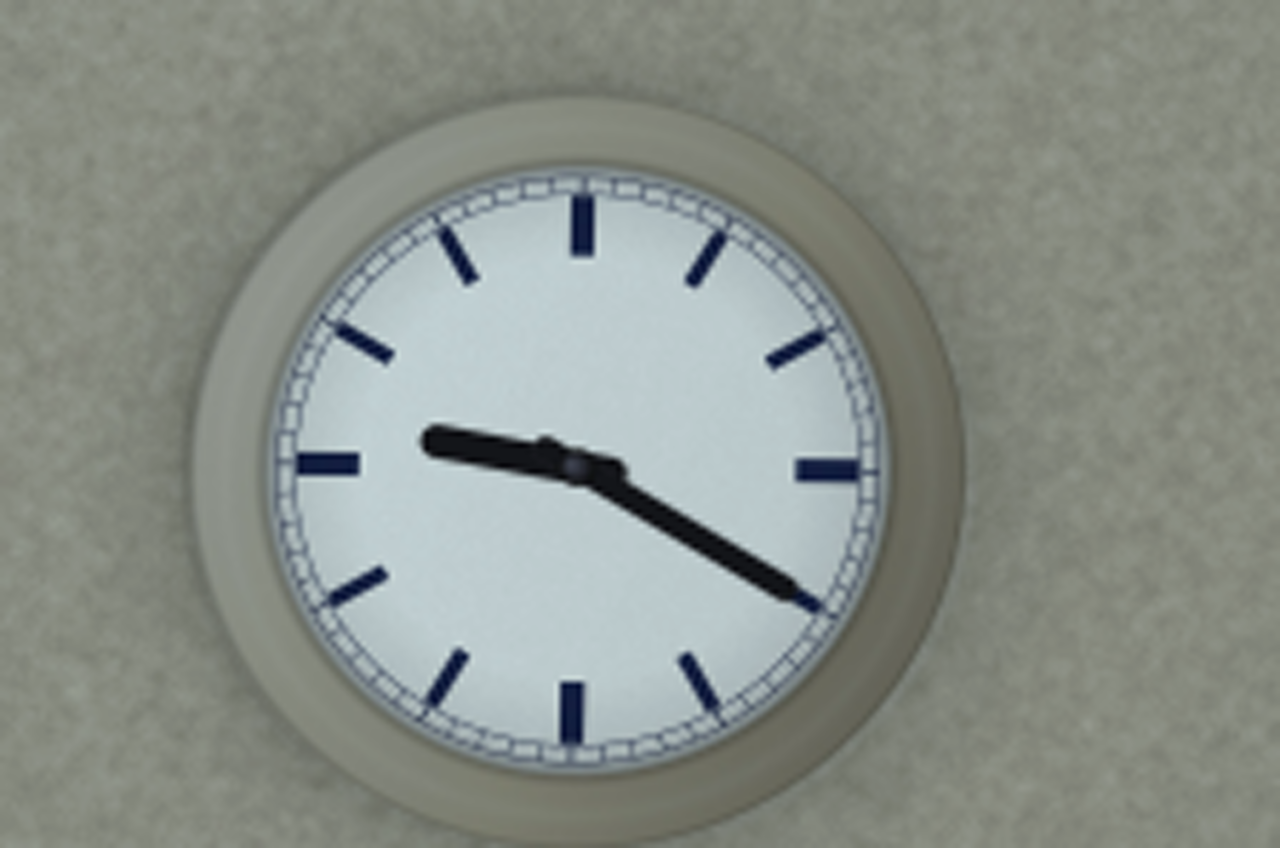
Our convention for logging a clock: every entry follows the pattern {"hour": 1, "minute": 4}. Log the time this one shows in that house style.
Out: {"hour": 9, "minute": 20}
